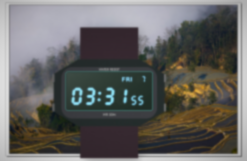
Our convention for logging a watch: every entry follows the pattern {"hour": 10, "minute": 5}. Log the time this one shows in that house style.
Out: {"hour": 3, "minute": 31}
